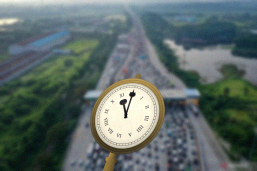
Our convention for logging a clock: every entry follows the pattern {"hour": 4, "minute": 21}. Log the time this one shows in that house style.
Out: {"hour": 11, "minute": 0}
